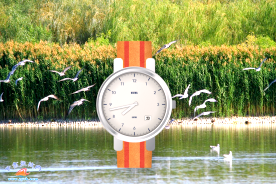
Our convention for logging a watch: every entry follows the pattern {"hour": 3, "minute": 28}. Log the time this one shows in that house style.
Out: {"hour": 7, "minute": 43}
